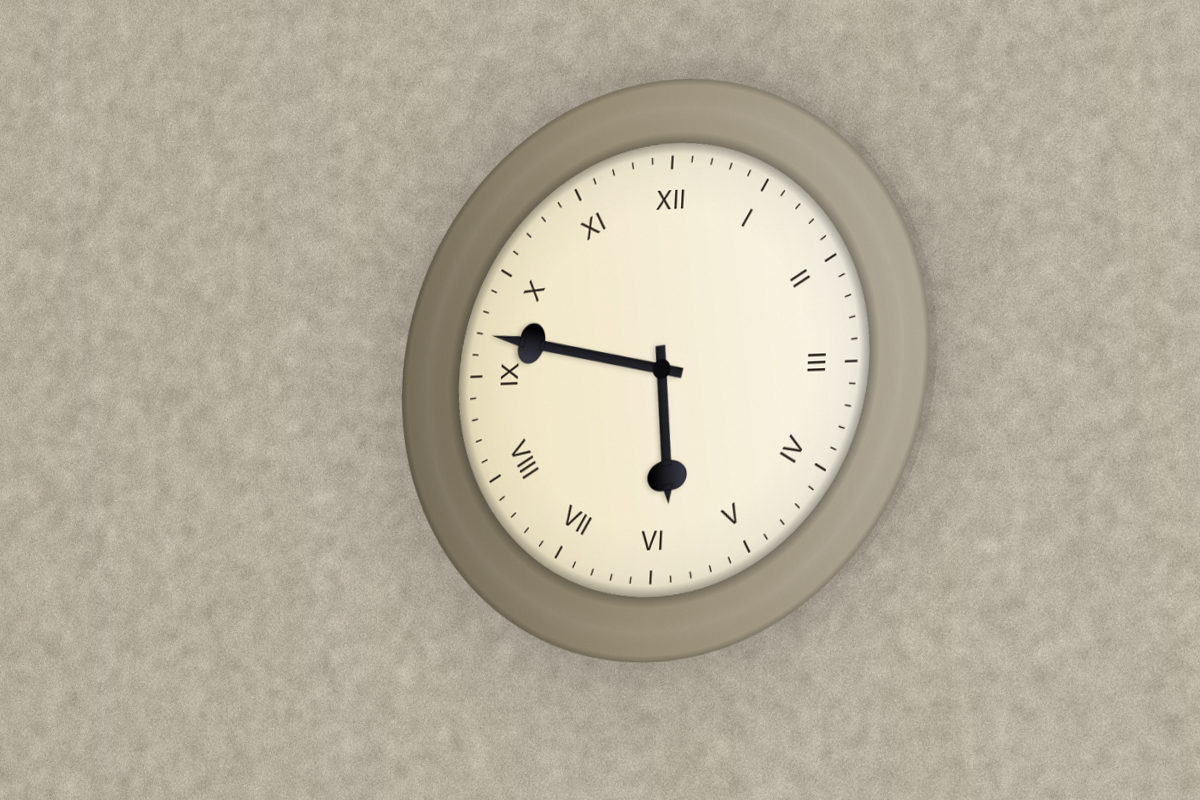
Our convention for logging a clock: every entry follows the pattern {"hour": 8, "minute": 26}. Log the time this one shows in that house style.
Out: {"hour": 5, "minute": 47}
